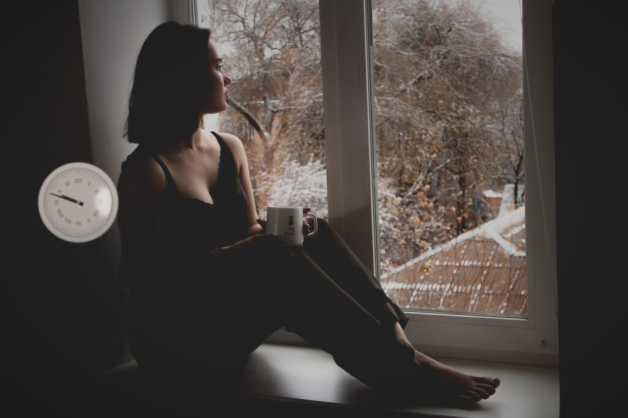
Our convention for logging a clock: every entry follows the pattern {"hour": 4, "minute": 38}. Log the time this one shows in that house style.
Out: {"hour": 9, "minute": 48}
